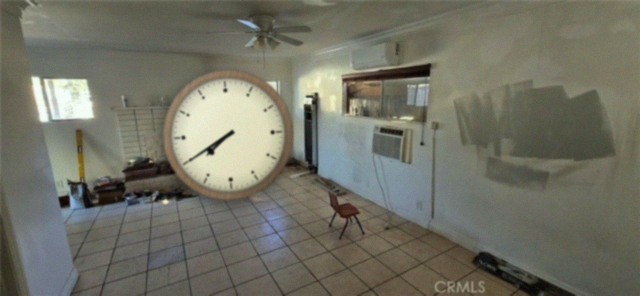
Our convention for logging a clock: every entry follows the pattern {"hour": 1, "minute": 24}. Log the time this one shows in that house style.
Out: {"hour": 7, "minute": 40}
